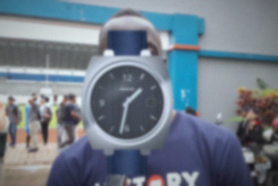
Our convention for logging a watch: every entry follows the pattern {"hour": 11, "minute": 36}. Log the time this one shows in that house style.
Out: {"hour": 1, "minute": 32}
